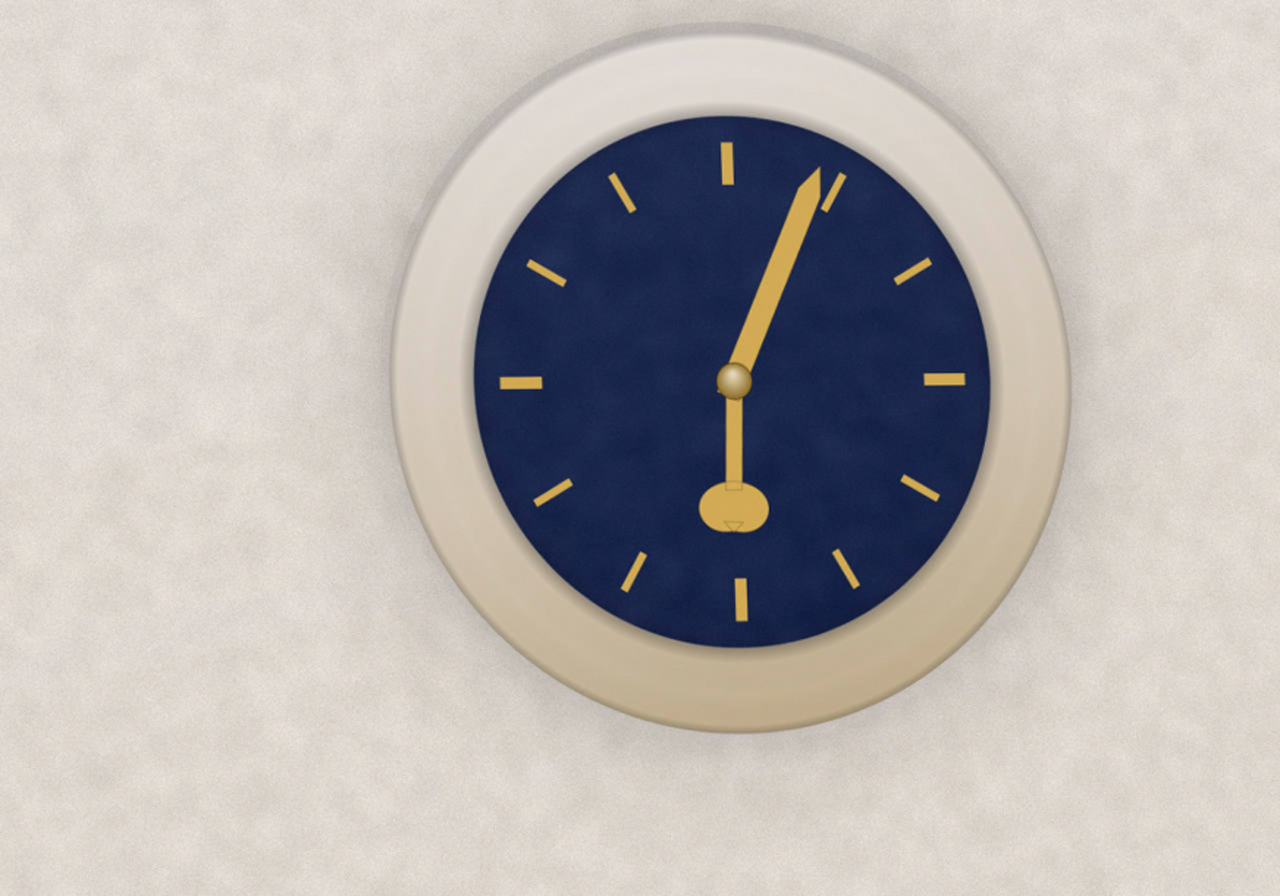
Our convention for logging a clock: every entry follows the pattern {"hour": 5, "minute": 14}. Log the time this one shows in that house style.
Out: {"hour": 6, "minute": 4}
